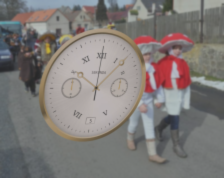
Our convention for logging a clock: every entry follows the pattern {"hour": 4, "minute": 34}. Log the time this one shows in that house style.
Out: {"hour": 10, "minute": 7}
